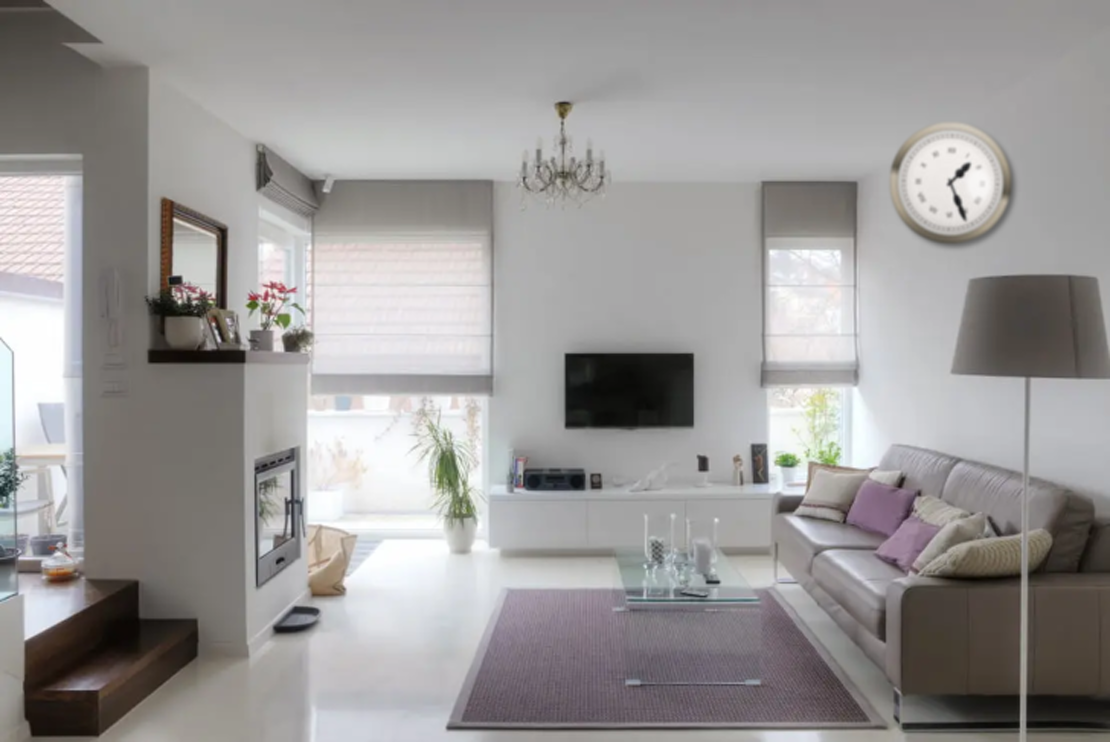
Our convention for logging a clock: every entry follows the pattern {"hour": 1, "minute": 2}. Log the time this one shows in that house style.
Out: {"hour": 1, "minute": 26}
